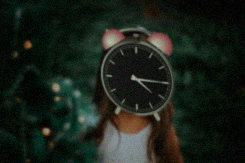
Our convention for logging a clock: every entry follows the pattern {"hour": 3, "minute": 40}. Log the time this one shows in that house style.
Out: {"hour": 4, "minute": 15}
